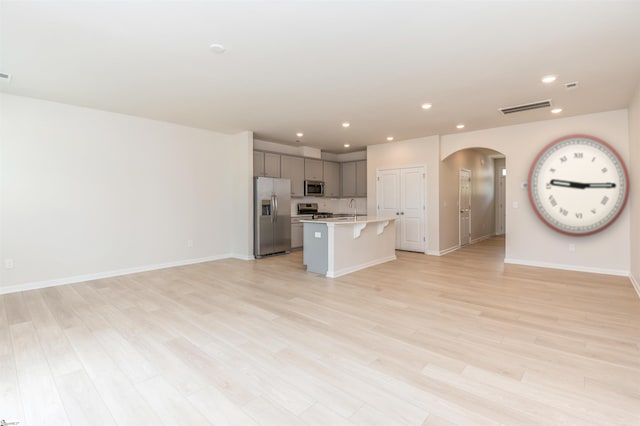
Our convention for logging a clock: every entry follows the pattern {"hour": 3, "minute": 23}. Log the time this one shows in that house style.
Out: {"hour": 9, "minute": 15}
